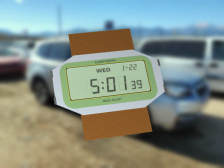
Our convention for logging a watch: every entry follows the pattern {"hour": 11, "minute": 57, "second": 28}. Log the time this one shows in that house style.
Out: {"hour": 5, "minute": 1, "second": 39}
